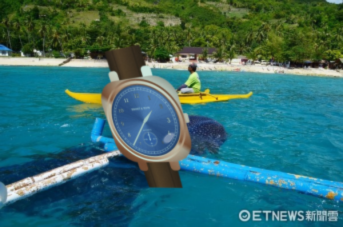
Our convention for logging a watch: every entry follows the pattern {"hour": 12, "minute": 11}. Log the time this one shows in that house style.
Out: {"hour": 1, "minute": 37}
